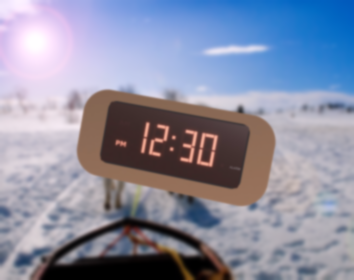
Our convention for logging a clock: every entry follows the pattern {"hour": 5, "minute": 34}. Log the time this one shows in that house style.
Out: {"hour": 12, "minute": 30}
